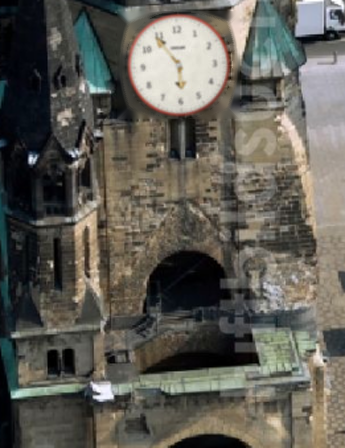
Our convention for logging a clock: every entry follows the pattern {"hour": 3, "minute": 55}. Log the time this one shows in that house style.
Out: {"hour": 5, "minute": 54}
